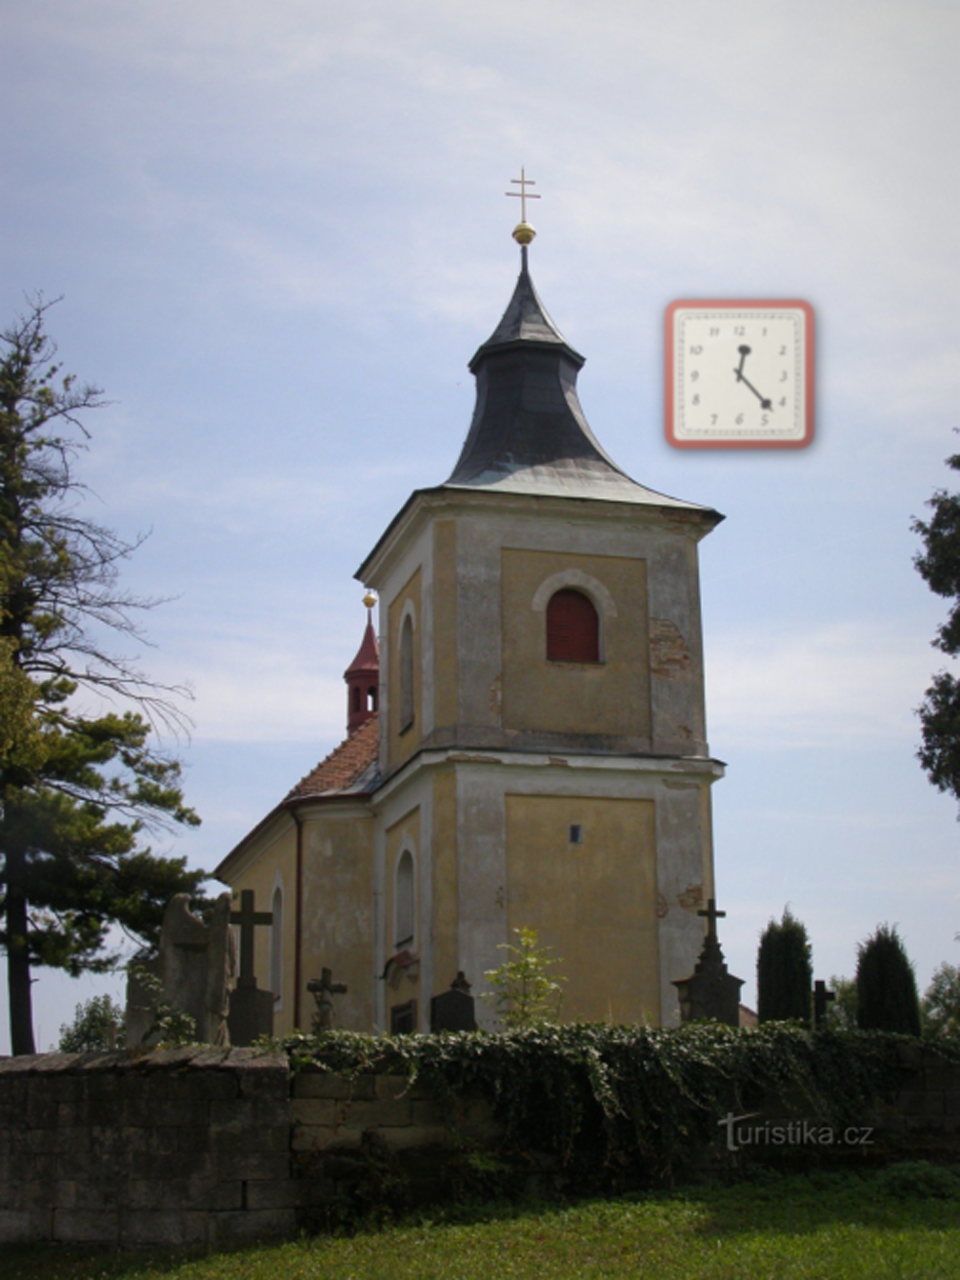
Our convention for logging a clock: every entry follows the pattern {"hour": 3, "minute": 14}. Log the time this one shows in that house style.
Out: {"hour": 12, "minute": 23}
